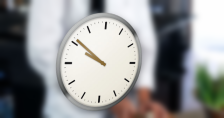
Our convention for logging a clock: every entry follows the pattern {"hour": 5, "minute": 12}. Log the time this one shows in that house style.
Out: {"hour": 9, "minute": 51}
